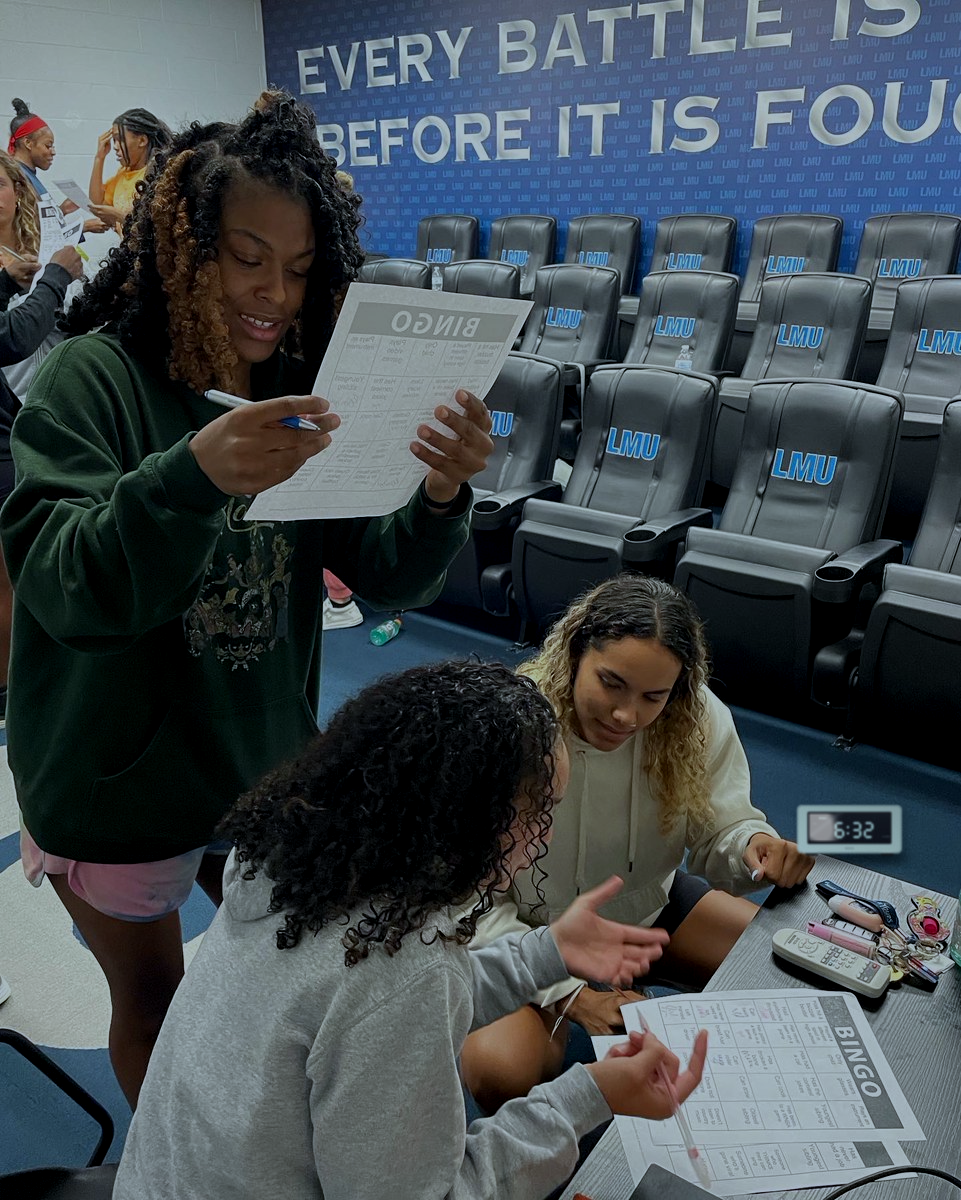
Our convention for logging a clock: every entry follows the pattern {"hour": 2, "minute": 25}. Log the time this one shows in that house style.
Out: {"hour": 6, "minute": 32}
